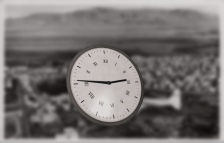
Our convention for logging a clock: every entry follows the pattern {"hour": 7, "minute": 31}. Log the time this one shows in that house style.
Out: {"hour": 2, "minute": 46}
